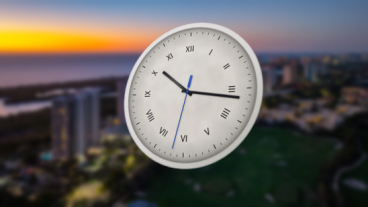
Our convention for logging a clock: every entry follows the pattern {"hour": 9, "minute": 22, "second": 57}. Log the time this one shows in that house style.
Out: {"hour": 10, "minute": 16, "second": 32}
